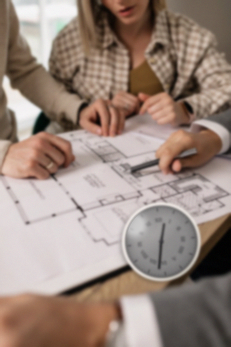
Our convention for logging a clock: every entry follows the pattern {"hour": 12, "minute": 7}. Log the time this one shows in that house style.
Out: {"hour": 12, "minute": 32}
